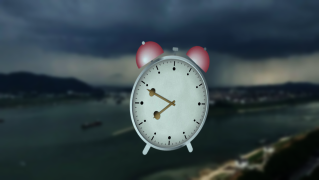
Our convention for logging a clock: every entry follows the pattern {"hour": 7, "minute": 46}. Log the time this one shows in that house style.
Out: {"hour": 7, "minute": 49}
